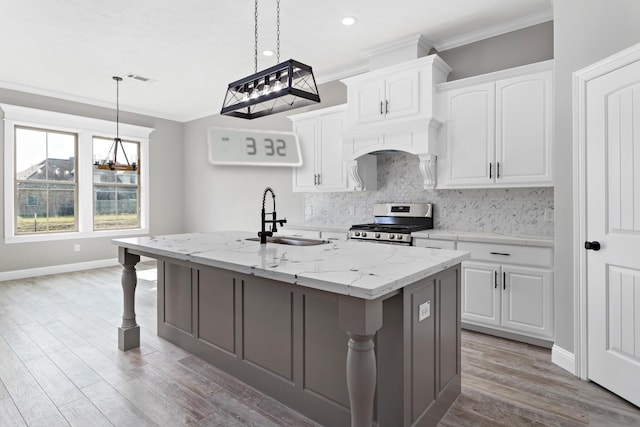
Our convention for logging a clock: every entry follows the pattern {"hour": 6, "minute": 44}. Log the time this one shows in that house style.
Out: {"hour": 3, "minute": 32}
